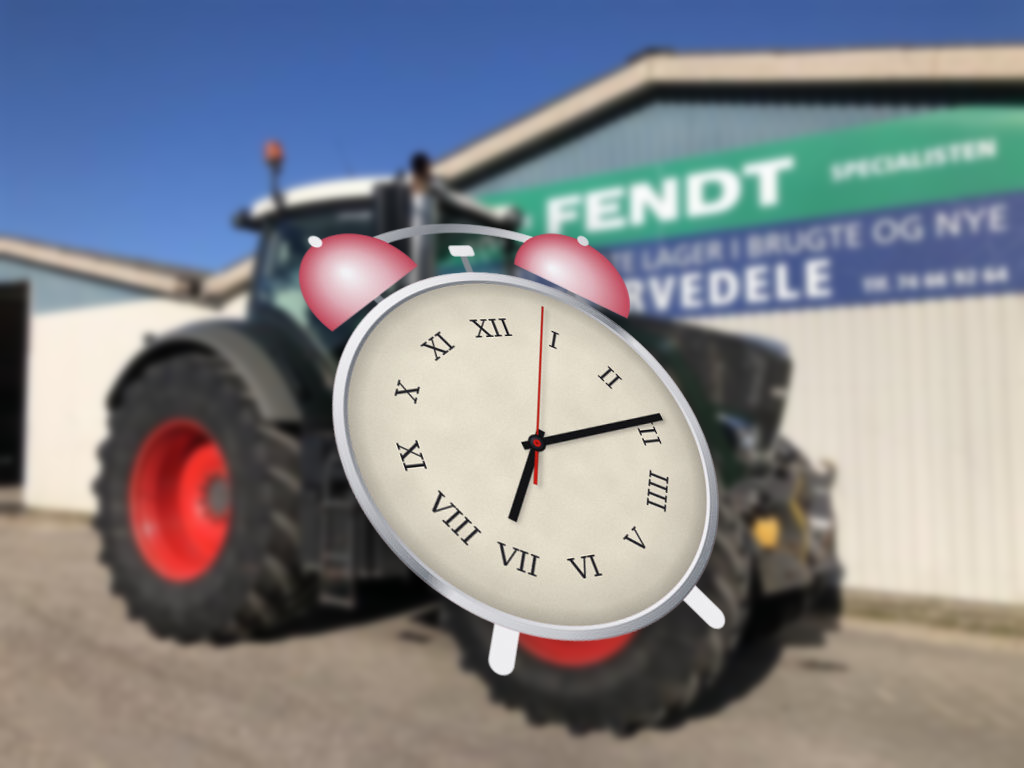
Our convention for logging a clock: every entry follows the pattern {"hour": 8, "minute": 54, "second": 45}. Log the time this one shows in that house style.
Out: {"hour": 7, "minute": 14, "second": 4}
